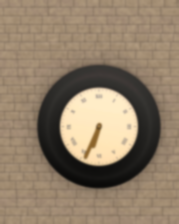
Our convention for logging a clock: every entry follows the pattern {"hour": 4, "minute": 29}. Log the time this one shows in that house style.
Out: {"hour": 6, "minute": 34}
